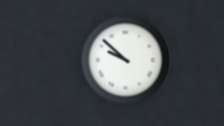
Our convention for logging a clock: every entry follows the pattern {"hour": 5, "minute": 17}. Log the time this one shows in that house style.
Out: {"hour": 9, "minute": 52}
